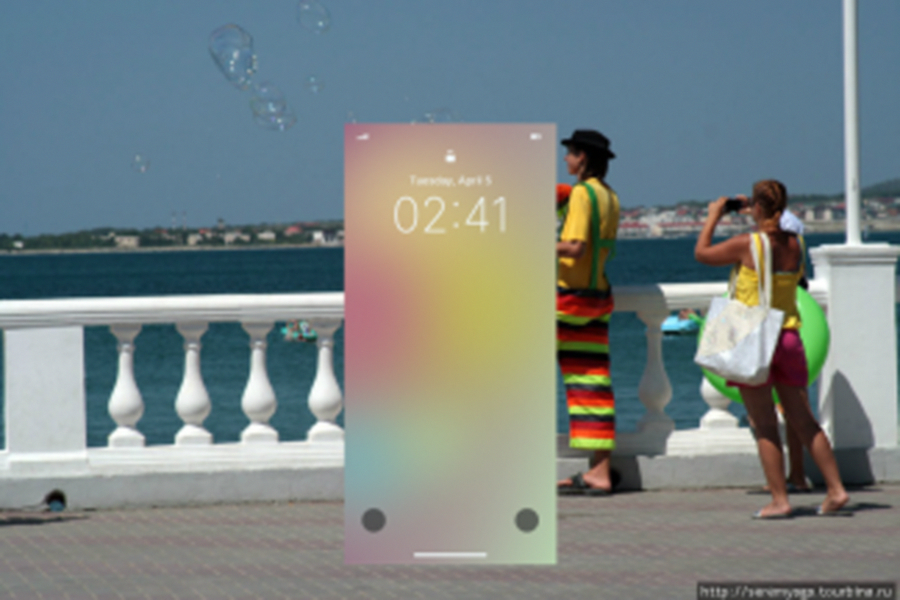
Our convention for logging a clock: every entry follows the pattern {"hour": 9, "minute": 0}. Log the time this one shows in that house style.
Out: {"hour": 2, "minute": 41}
